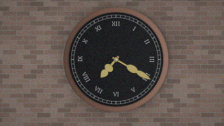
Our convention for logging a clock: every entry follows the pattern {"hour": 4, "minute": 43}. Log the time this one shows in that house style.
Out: {"hour": 7, "minute": 20}
